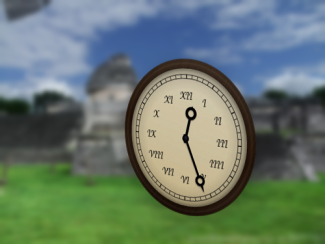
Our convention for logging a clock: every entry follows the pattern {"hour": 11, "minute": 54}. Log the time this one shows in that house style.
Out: {"hour": 12, "minute": 26}
